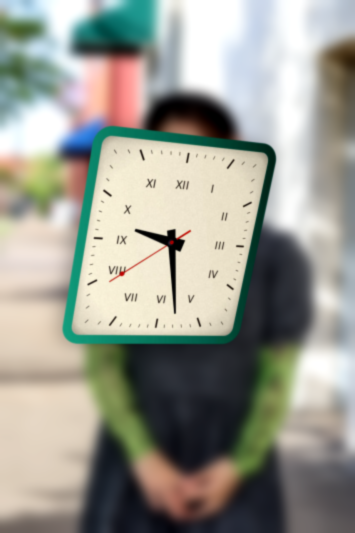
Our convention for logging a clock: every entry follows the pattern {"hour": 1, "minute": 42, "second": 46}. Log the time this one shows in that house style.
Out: {"hour": 9, "minute": 27, "second": 39}
